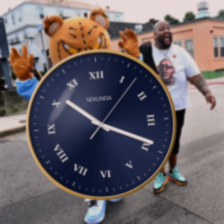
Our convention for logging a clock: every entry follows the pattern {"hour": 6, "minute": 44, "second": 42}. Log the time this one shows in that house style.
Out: {"hour": 10, "minute": 19, "second": 7}
